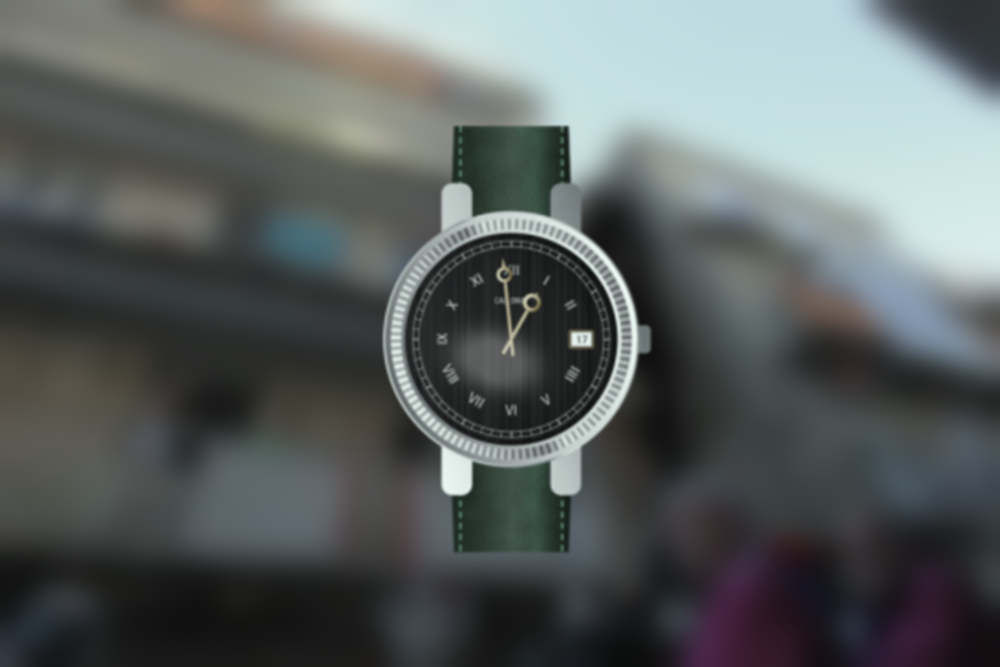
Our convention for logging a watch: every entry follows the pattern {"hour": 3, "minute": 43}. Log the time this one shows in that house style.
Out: {"hour": 12, "minute": 59}
